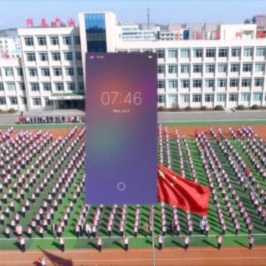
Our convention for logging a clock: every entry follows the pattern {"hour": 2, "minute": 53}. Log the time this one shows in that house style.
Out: {"hour": 7, "minute": 46}
